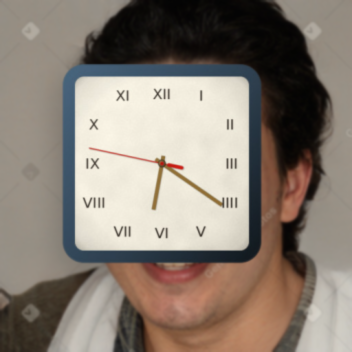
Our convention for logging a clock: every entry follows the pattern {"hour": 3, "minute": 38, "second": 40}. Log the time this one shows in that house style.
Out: {"hour": 6, "minute": 20, "second": 47}
